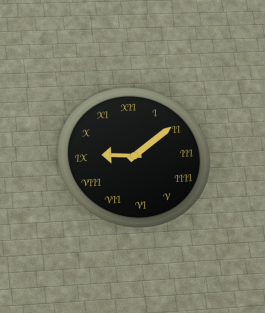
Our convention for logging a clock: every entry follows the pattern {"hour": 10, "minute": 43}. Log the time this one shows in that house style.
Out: {"hour": 9, "minute": 9}
